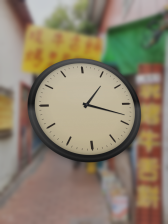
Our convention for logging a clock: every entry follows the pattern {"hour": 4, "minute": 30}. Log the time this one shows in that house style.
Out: {"hour": 1, "minute": 18}
